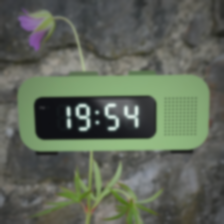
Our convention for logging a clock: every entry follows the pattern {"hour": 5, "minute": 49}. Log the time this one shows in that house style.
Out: {"hour": 19, "minute": 54}
